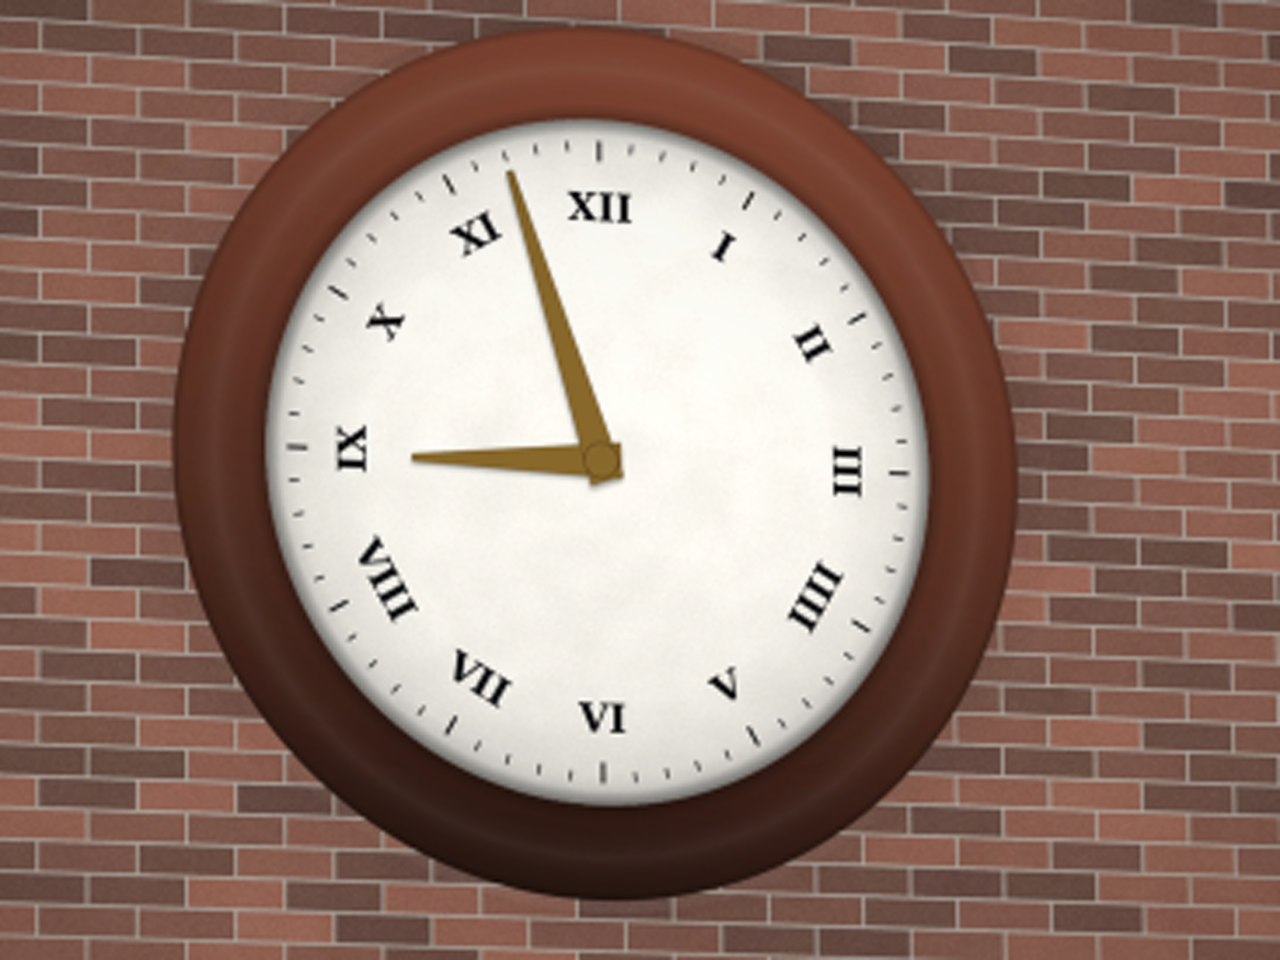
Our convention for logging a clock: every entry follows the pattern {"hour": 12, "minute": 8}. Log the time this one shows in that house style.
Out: {"hour": 8, "minute": 57}
